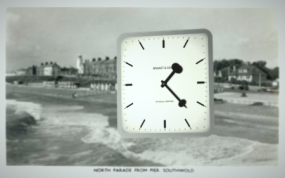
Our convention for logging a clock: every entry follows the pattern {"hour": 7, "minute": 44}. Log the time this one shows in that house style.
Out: {"hour": 1, "minute": 23}
